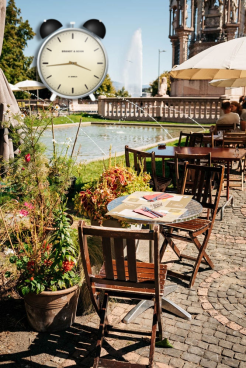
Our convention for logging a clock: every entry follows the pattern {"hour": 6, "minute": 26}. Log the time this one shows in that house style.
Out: {"hour": 3, "minute": 44}
